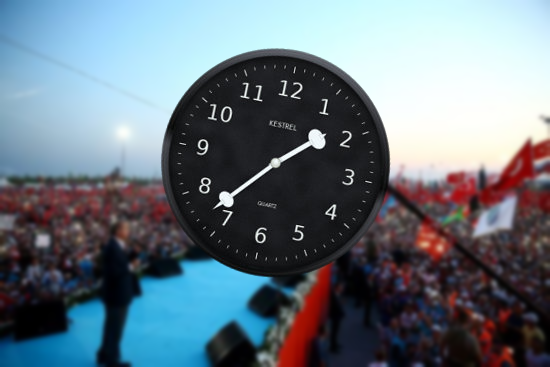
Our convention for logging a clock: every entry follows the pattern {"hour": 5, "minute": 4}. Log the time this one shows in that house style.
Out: {"hour": 1, "minute": 37}
